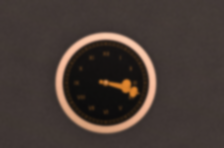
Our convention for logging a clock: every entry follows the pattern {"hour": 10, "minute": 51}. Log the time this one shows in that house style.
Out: {"hour": 3, "minute": 18}
